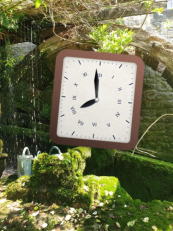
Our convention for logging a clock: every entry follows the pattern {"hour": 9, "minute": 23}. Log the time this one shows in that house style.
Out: {"hour": 7, "minute": 59}
